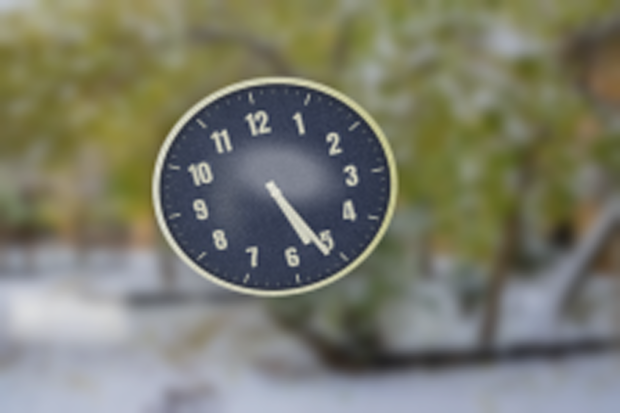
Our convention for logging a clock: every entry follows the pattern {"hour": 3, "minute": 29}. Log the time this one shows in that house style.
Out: {"hour": 5, "minute": 26}
